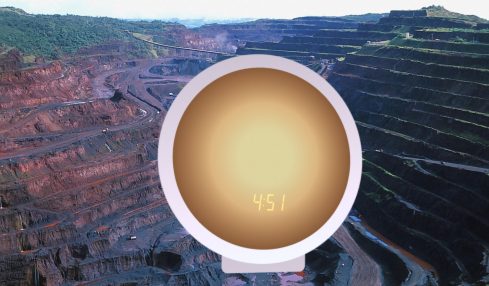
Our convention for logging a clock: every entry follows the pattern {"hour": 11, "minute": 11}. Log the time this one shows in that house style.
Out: {"hour": 4, "minute": 51}
